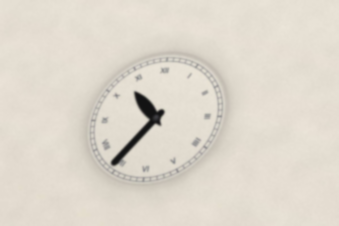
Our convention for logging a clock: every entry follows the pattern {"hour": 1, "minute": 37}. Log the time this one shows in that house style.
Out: {"hour": 10, "minute": 36}
